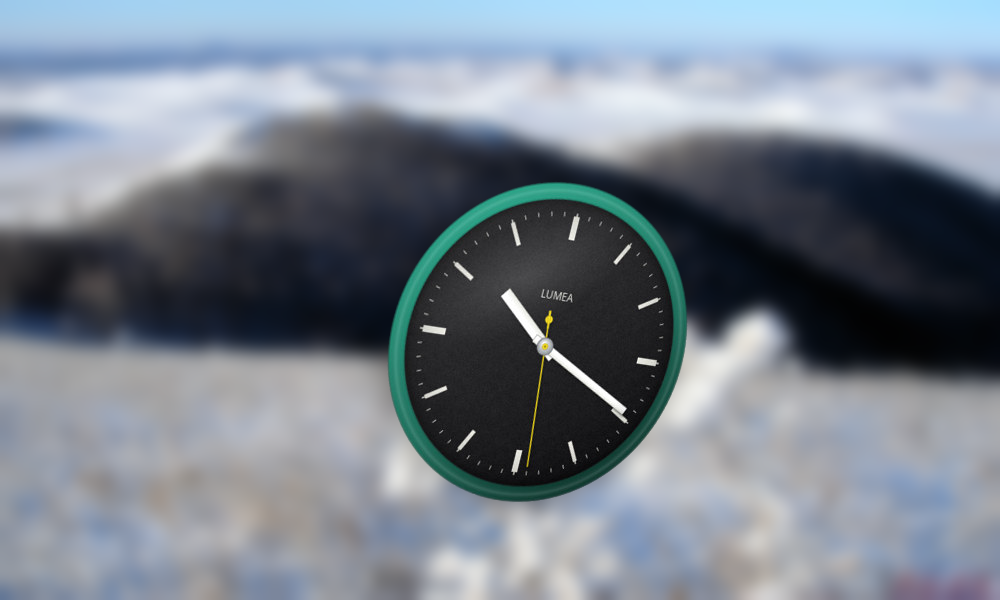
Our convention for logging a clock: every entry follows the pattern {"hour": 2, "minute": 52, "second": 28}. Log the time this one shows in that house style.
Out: {"hour": 10, "minute": 19, "second": 29}
